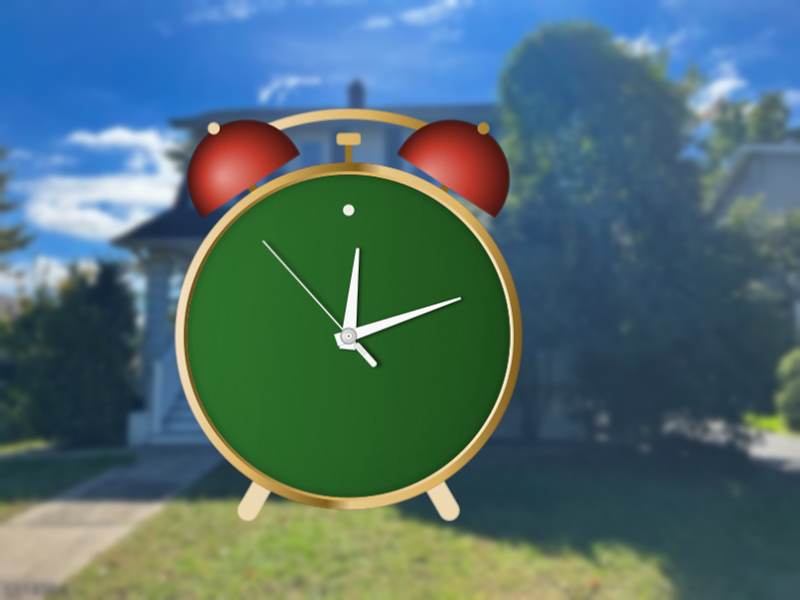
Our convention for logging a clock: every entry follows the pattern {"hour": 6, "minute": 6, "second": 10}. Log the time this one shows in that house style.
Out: {"hour": 12, "minute": 11, "second": 53}
